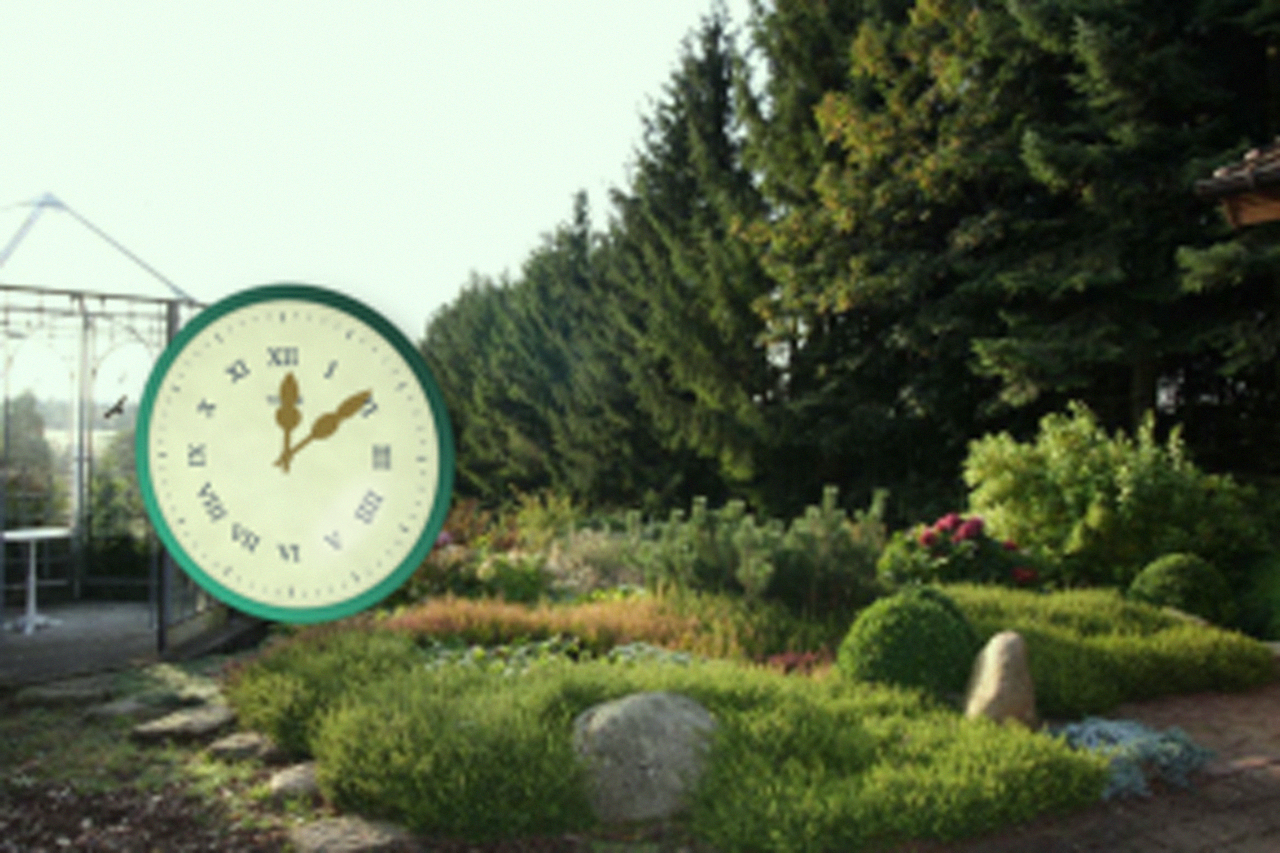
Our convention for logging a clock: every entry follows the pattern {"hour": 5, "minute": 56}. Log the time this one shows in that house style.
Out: {"hour": 12, "minute": 9}
